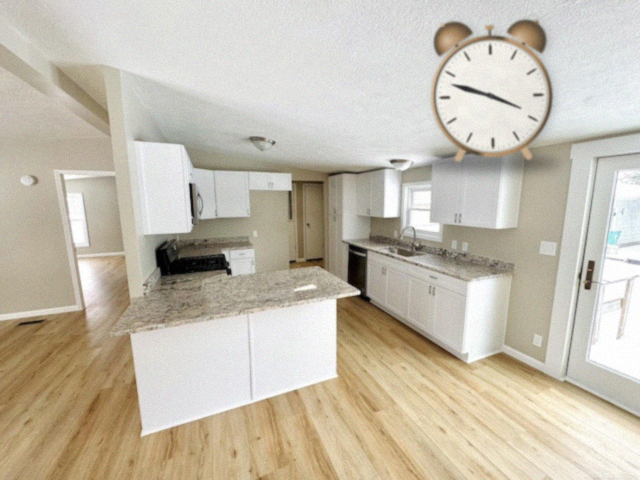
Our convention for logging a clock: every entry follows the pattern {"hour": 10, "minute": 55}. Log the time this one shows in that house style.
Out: {"hour": 3, "minute": 48}
